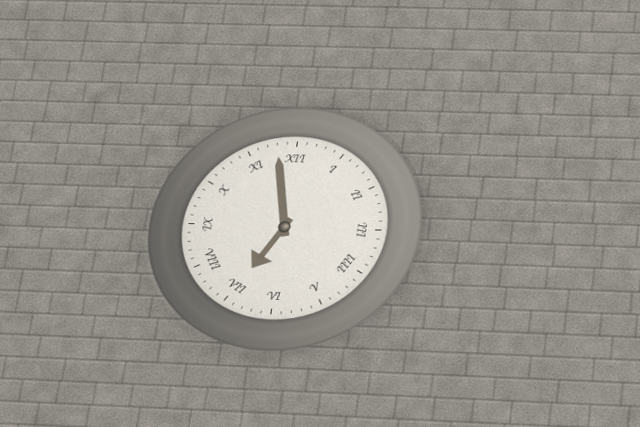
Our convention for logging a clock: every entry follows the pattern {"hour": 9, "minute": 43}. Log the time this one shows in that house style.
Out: {"hour": 6, "minute": 58}
